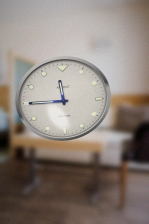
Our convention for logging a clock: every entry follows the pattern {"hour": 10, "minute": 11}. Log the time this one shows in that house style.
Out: {"hour": 11, "minute": 45}
